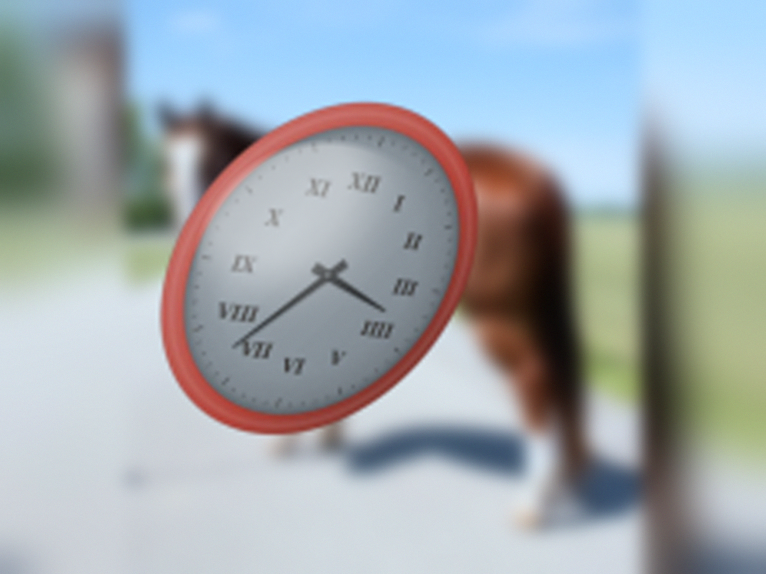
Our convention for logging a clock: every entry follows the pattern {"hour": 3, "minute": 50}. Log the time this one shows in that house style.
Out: {"hour": 3, "minute": 37}
